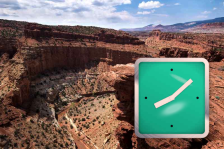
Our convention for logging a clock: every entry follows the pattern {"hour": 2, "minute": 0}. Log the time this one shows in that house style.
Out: {"hour": 8, "minute": 8}
